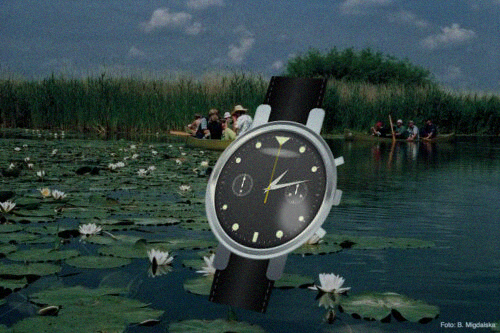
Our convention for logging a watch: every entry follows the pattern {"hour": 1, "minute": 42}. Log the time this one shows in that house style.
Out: {"hour": 1, "minute": 12}
